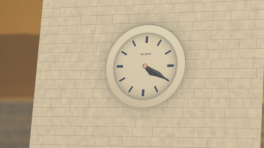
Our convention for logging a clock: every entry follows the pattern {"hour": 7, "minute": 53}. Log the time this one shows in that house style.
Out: {"hour": 4, "minute": 20}
